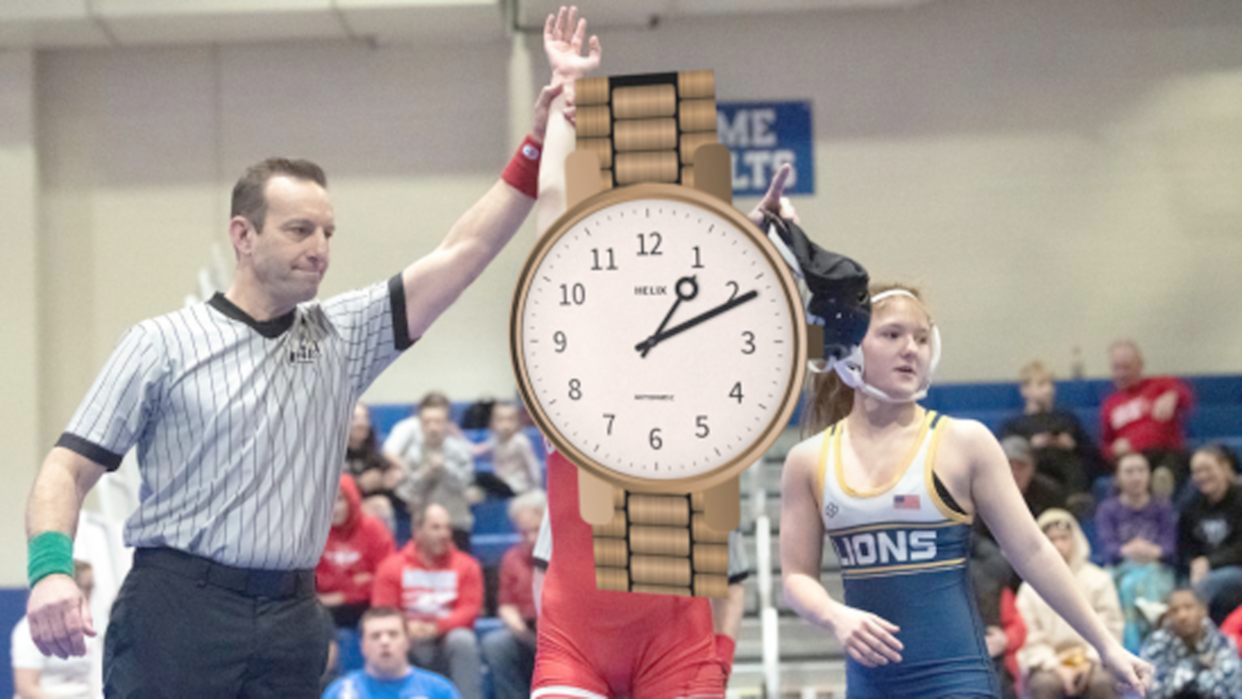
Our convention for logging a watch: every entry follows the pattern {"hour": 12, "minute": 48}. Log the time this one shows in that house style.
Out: {"hour": 1, "minute": 11}
